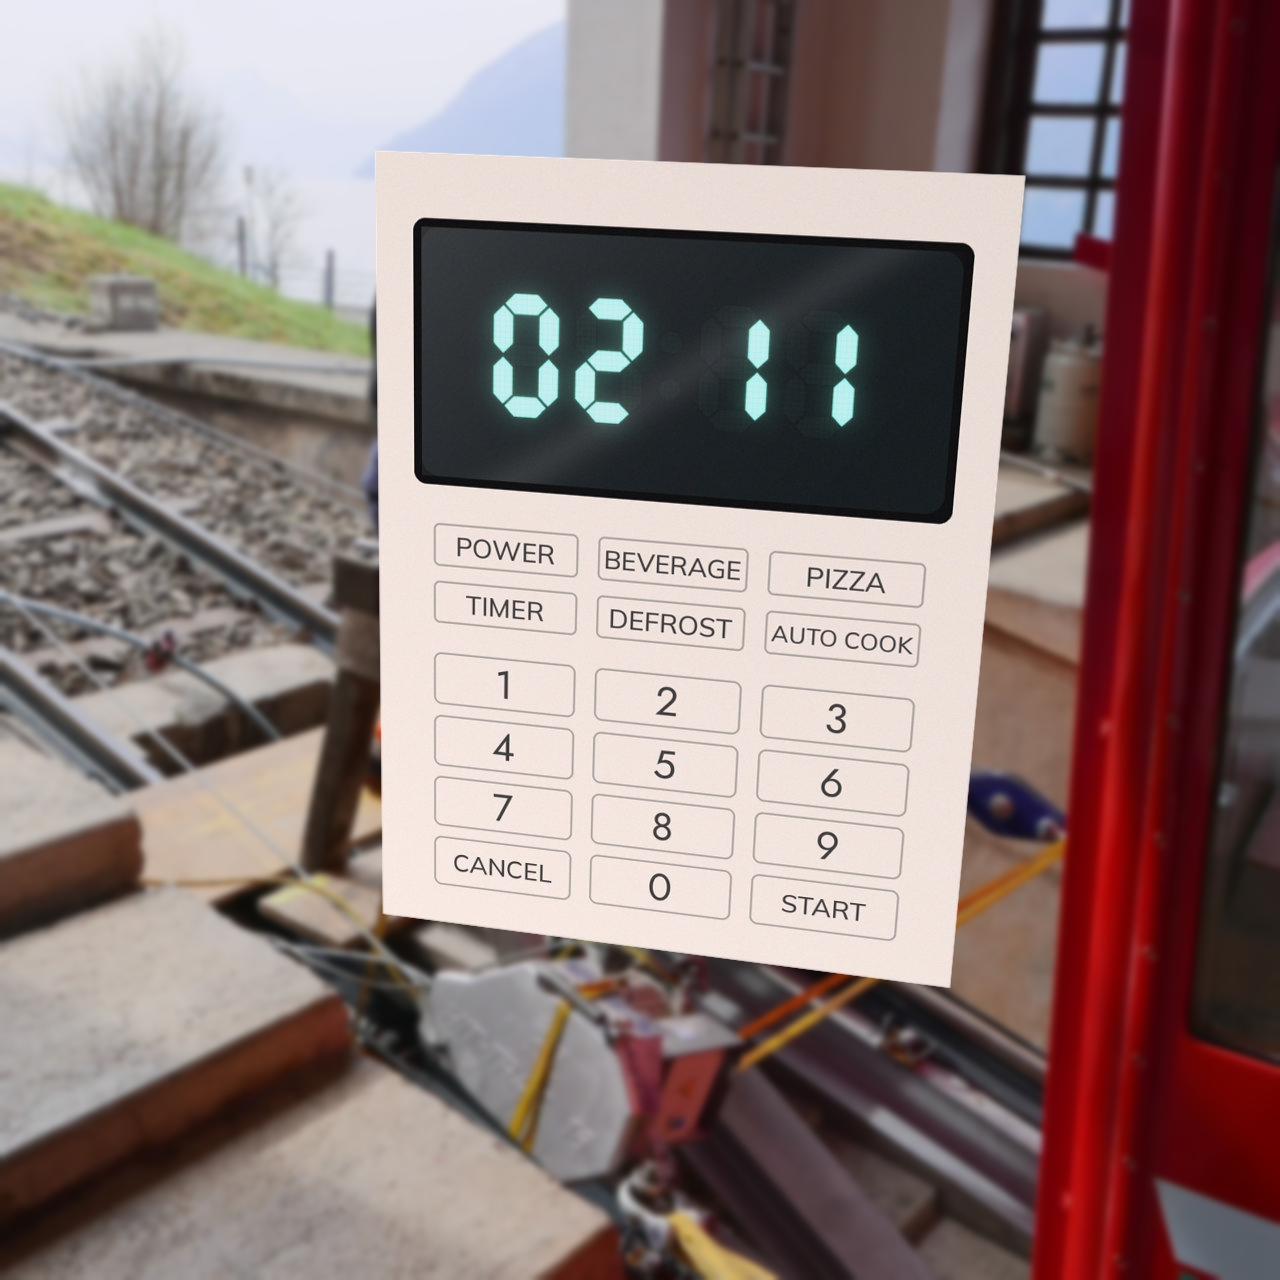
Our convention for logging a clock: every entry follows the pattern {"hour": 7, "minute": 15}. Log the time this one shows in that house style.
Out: {"hour": 2, "minute": 11}
